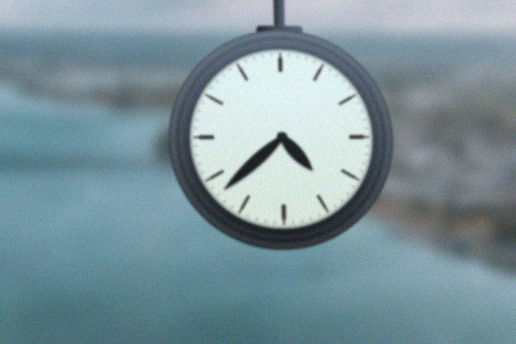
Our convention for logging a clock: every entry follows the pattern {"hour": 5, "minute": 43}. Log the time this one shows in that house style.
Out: {"hour": 4, "minute": 38}
